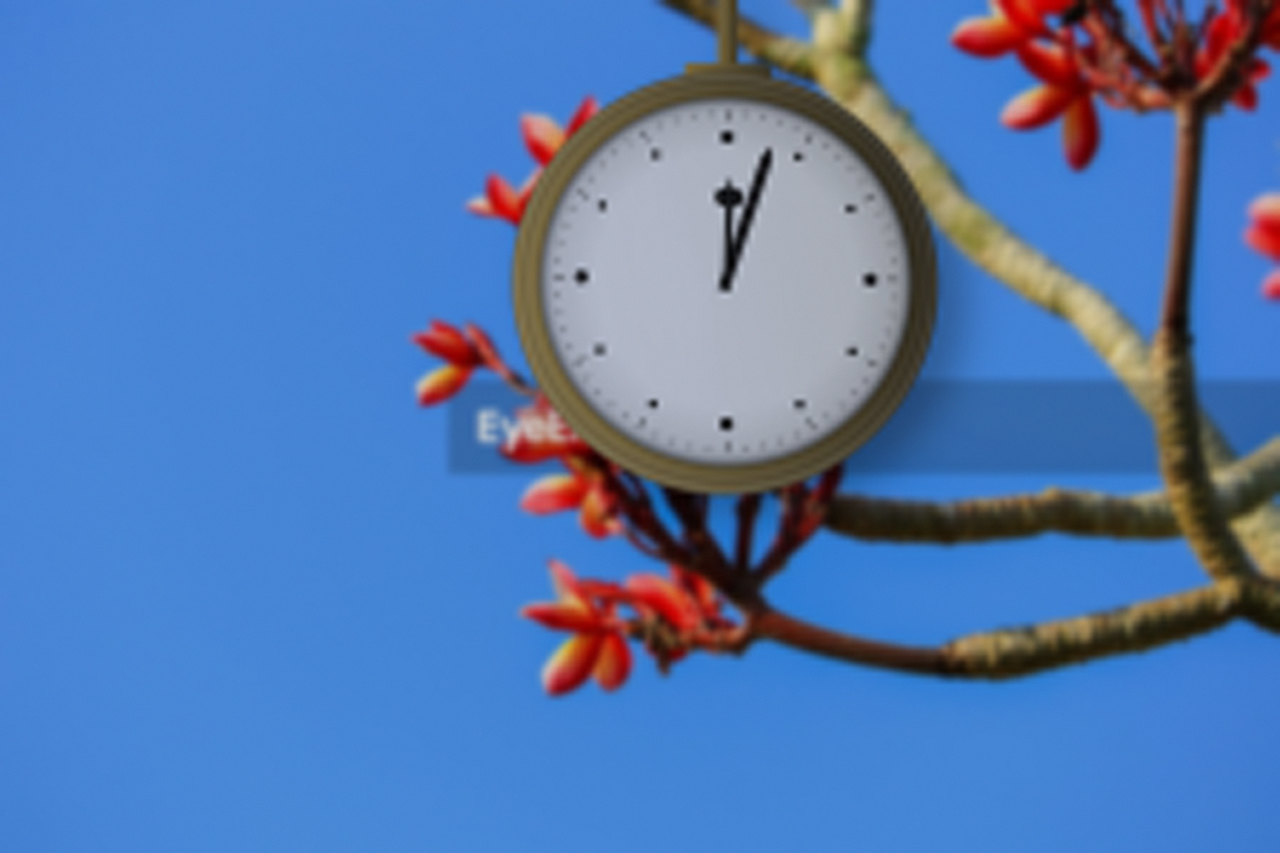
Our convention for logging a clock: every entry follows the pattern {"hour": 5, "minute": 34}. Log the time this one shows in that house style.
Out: {"hour": 12, "minute": 3}
